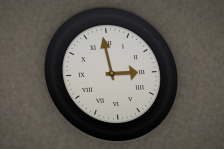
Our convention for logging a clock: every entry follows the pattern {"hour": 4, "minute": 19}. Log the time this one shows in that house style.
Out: {"hour": 2, "minute": 59}
